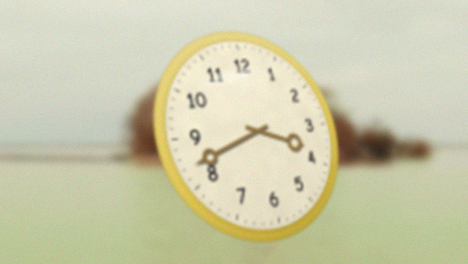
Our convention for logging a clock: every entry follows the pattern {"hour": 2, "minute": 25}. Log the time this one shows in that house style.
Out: {"hour": 3, "minute": 42}
